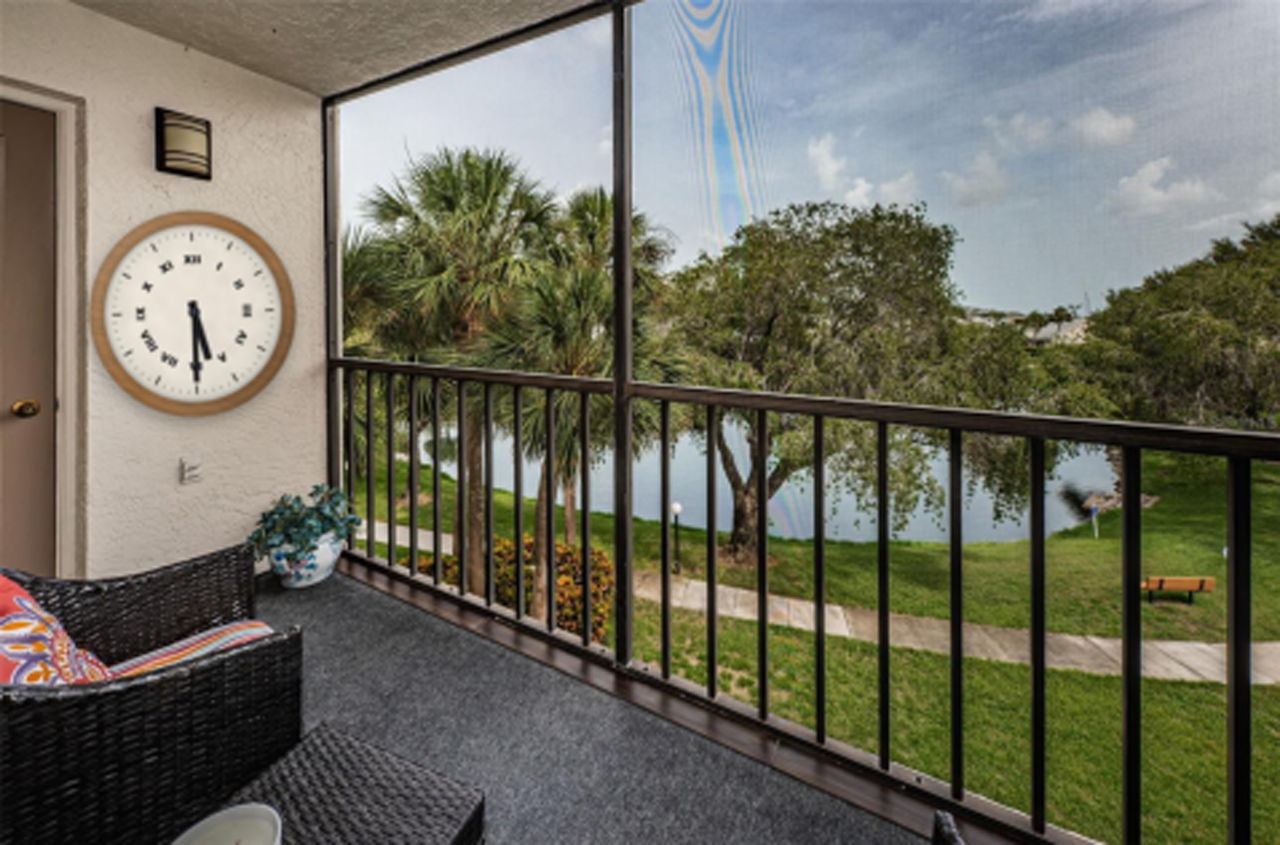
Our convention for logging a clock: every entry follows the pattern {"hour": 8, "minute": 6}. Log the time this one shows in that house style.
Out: {"hour": 5, "minute": 30}
